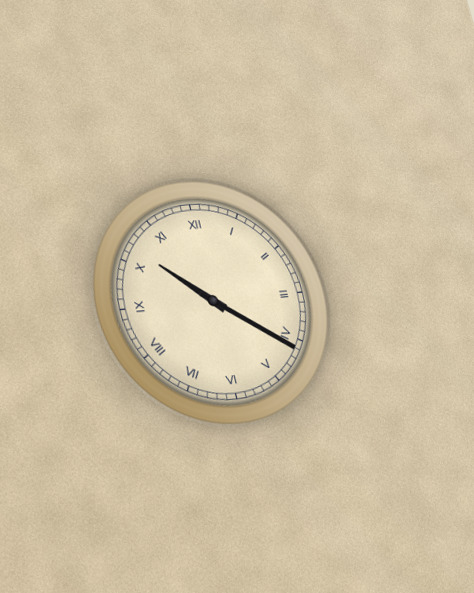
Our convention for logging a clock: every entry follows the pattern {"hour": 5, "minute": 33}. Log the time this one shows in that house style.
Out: {"hour": 10, "minute": 21}
